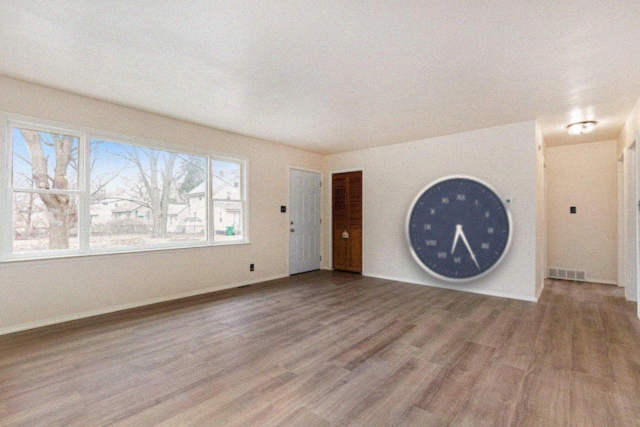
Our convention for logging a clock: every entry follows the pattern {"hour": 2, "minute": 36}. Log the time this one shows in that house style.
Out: {"hour": 6, "minute": 25}
